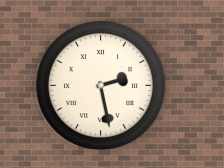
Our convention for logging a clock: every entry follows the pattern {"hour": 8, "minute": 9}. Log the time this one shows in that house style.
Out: {"hour": 2, "minute": 28}
